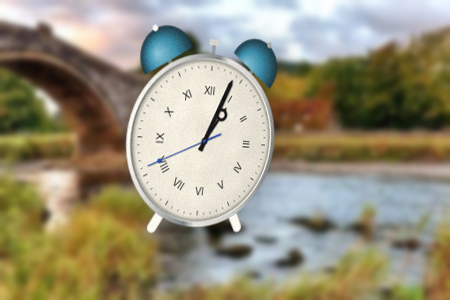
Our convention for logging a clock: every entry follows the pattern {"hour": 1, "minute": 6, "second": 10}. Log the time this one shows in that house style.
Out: {"hour": 1, "minute": 3, "second": 41}
